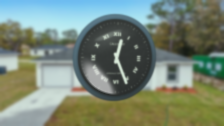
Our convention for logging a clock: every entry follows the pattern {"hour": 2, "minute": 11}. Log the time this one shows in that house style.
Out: {"hour": 12, "minute": 26}
